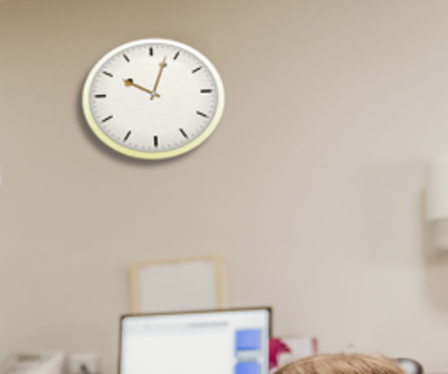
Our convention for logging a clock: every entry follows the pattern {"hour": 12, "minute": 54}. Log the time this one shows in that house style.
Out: {"hour": 10, "minute": 3}
